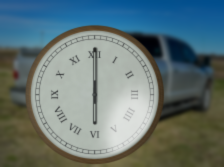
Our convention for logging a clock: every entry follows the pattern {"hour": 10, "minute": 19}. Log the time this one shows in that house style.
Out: {"hour": 6, "minute": 0}
